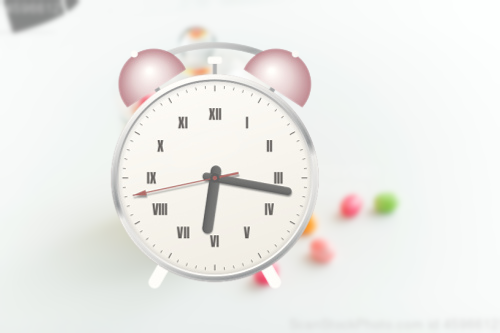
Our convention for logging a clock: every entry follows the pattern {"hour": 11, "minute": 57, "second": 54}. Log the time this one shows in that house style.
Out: {"hour": 6, "minute": 16, "second": 43}
